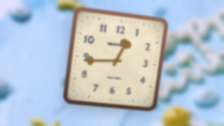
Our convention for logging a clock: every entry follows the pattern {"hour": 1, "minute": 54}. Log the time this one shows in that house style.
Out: {"hour": 12, "minute": 44}
